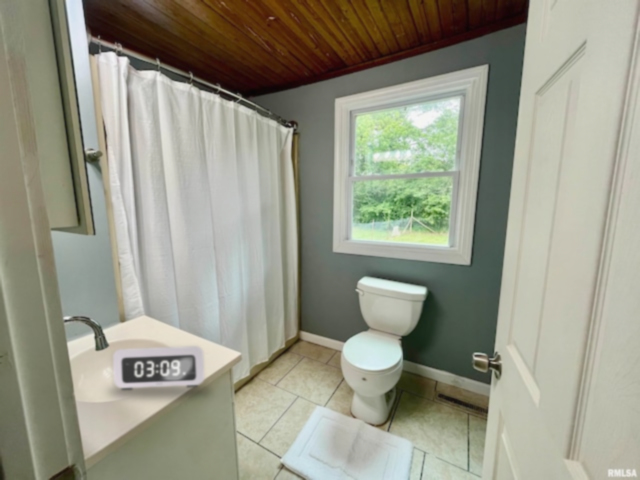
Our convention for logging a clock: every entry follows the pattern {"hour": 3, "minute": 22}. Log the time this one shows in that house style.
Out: {"hour": 3, "minute": 9}
